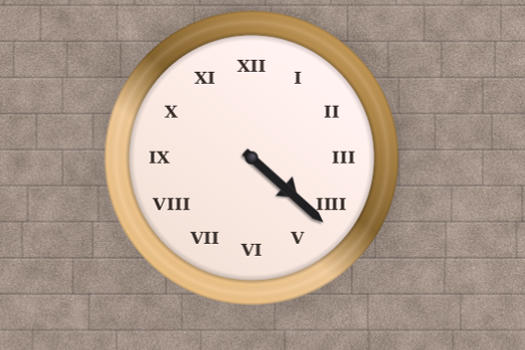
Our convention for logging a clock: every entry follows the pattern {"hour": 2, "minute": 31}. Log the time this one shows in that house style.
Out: {"hour": 4, "minute": 22}
